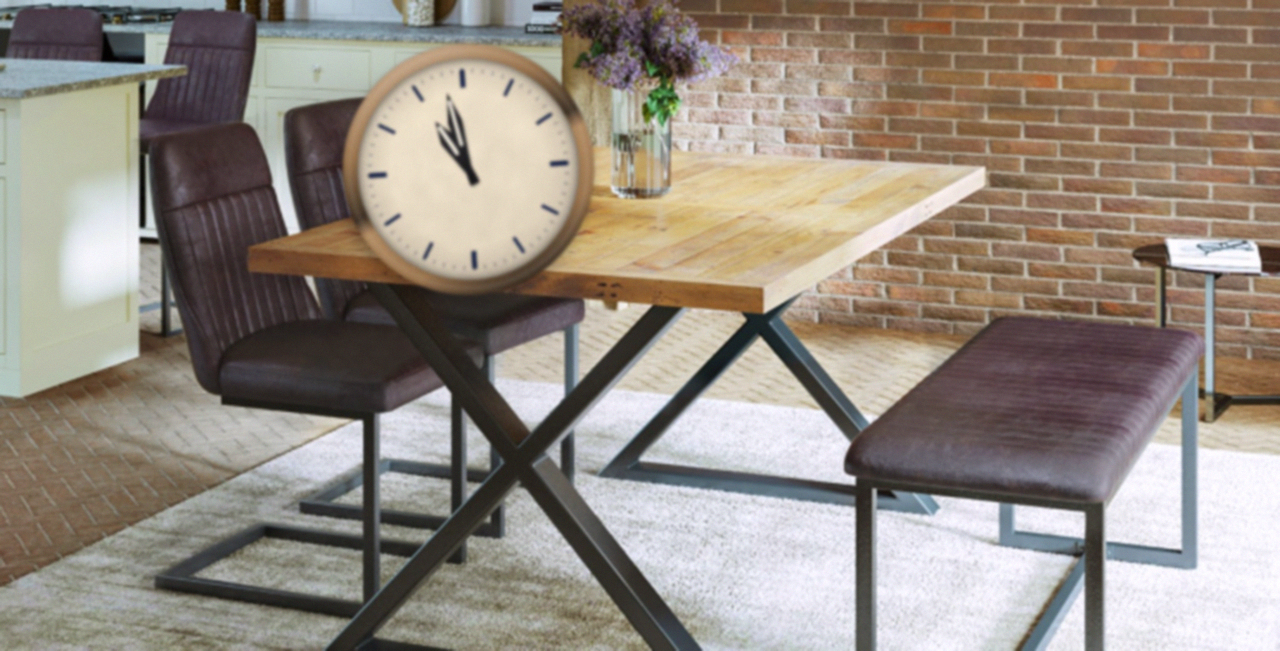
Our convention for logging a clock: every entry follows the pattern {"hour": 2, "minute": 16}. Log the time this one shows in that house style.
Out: {"hour": 10, "minute": 58}
